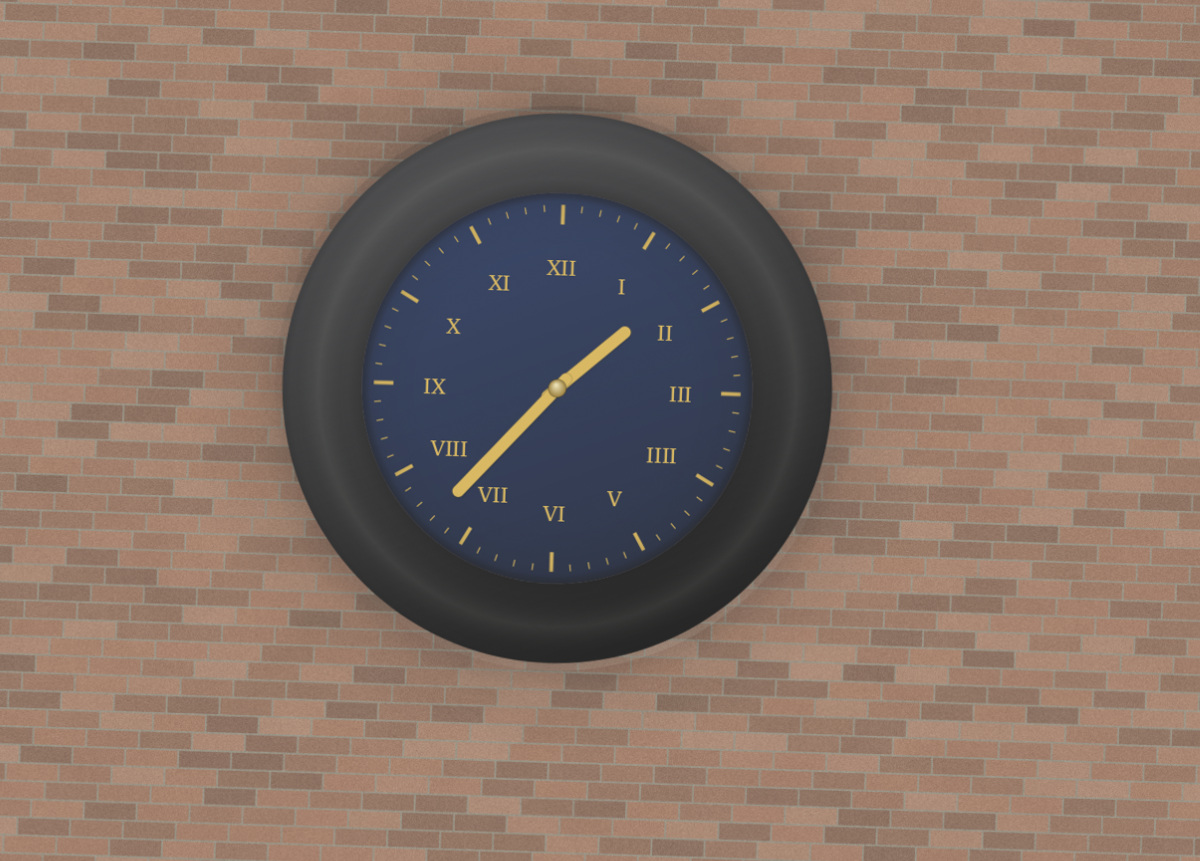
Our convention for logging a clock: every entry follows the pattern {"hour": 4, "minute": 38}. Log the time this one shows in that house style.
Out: {"hour": 1, "minute": 37}
